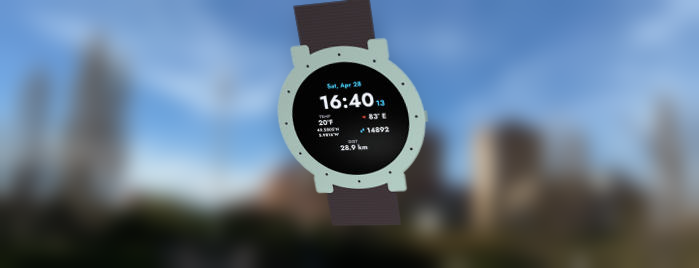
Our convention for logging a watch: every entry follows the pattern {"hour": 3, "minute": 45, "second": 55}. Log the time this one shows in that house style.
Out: {"hour": 16, "minute": 40, "second": 13}
